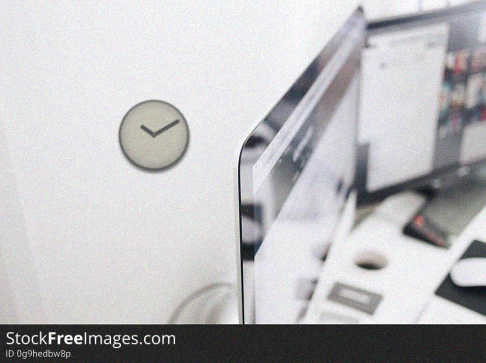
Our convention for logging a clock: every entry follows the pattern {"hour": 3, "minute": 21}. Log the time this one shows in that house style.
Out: {"hour": 10, "minute": 10}
